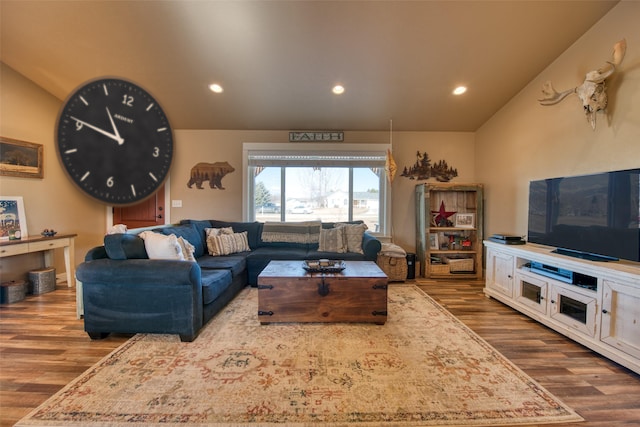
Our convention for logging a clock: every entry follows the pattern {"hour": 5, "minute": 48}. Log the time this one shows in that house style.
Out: {"hour": 10, "minute": 46}
